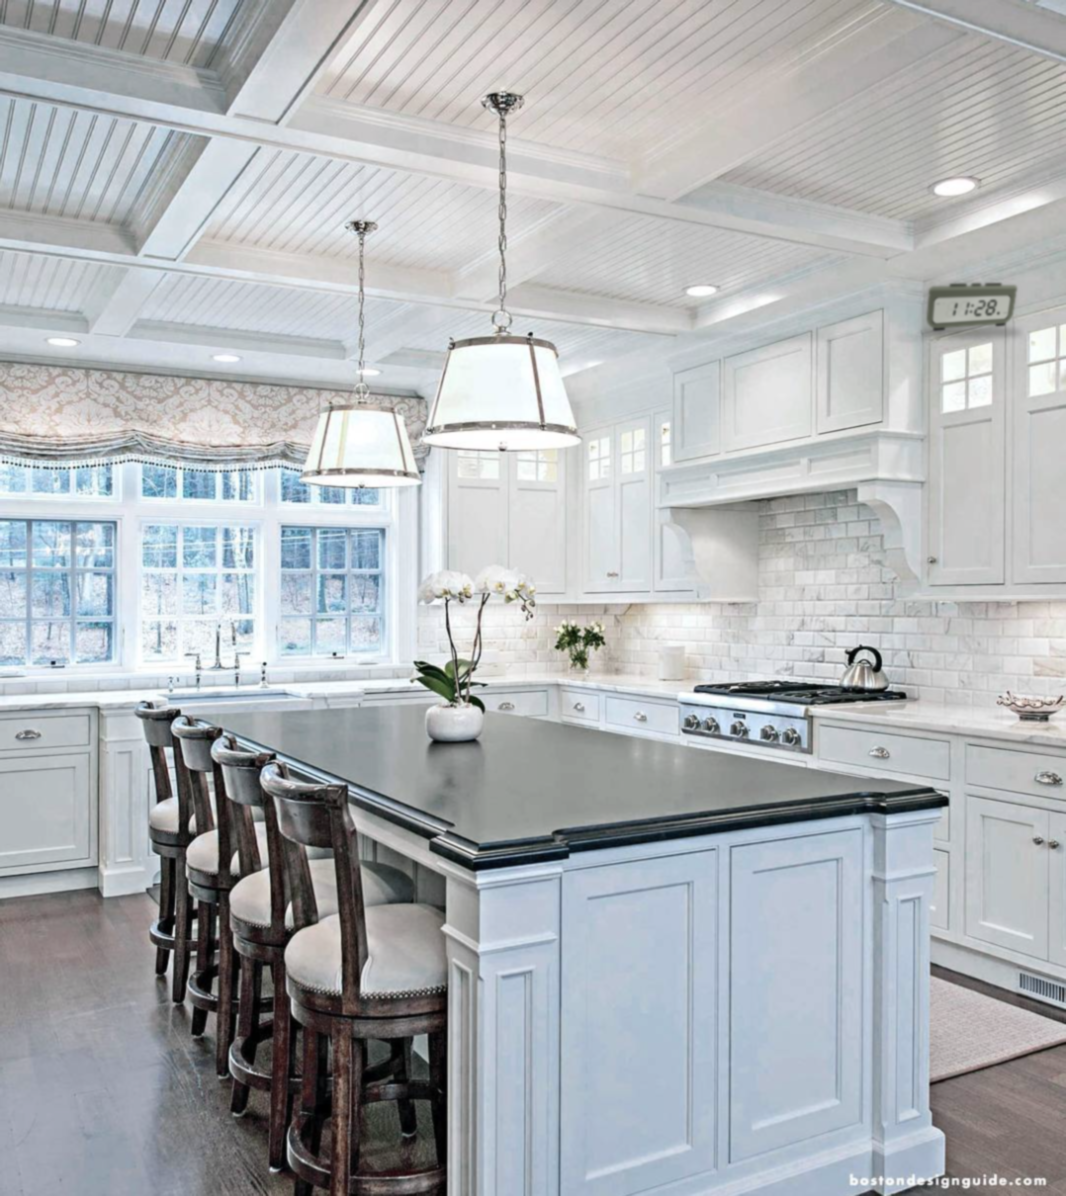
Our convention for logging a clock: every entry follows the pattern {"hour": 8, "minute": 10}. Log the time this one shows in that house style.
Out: {"hour": 11, "minute": 28}
